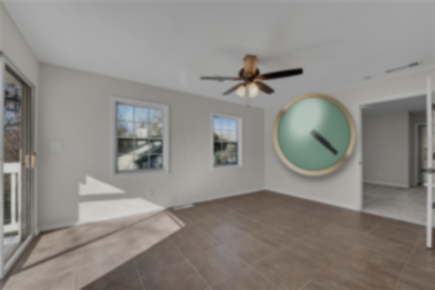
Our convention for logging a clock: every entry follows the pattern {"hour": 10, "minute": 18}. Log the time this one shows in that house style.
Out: {"hour": 4, "minute": 22}
